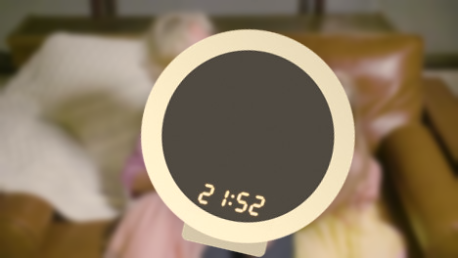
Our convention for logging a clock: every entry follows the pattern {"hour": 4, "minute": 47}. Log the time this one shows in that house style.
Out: {"hour": 21, "minute": 52}
